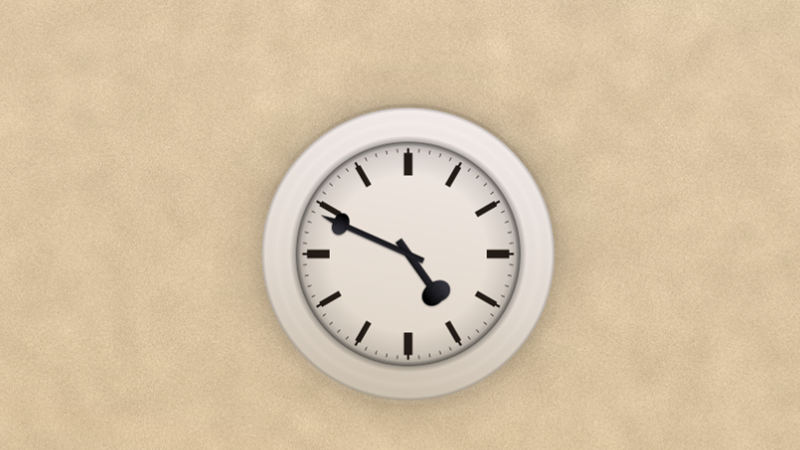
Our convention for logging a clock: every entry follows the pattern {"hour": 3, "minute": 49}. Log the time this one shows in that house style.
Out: {"hour": 4, "minute": 49}
